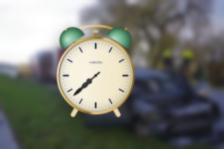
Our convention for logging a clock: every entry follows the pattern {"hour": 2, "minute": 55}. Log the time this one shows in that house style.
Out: {"hour": 7, "minute": 38}
